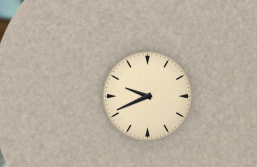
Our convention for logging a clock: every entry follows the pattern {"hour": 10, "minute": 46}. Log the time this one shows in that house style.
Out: {"hour": 9, "minute": 41}
